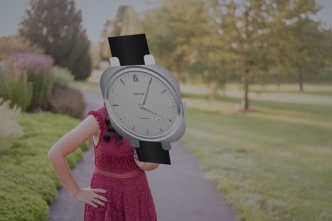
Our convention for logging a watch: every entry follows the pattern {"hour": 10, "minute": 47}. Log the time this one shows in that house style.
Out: {"hour": 4, "minute": 5}
